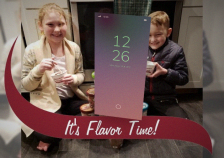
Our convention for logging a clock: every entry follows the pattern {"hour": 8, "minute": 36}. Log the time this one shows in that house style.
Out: {"hour": 12, "minute": 26}
